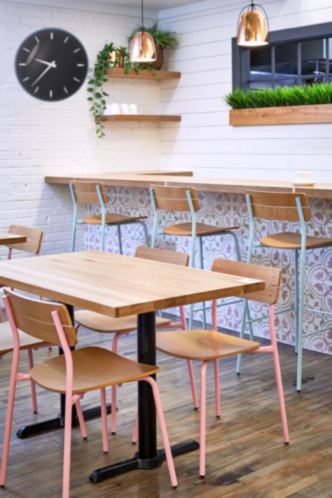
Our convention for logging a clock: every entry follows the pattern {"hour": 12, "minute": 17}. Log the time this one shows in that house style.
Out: {"hour": 9, "minute": 37}
